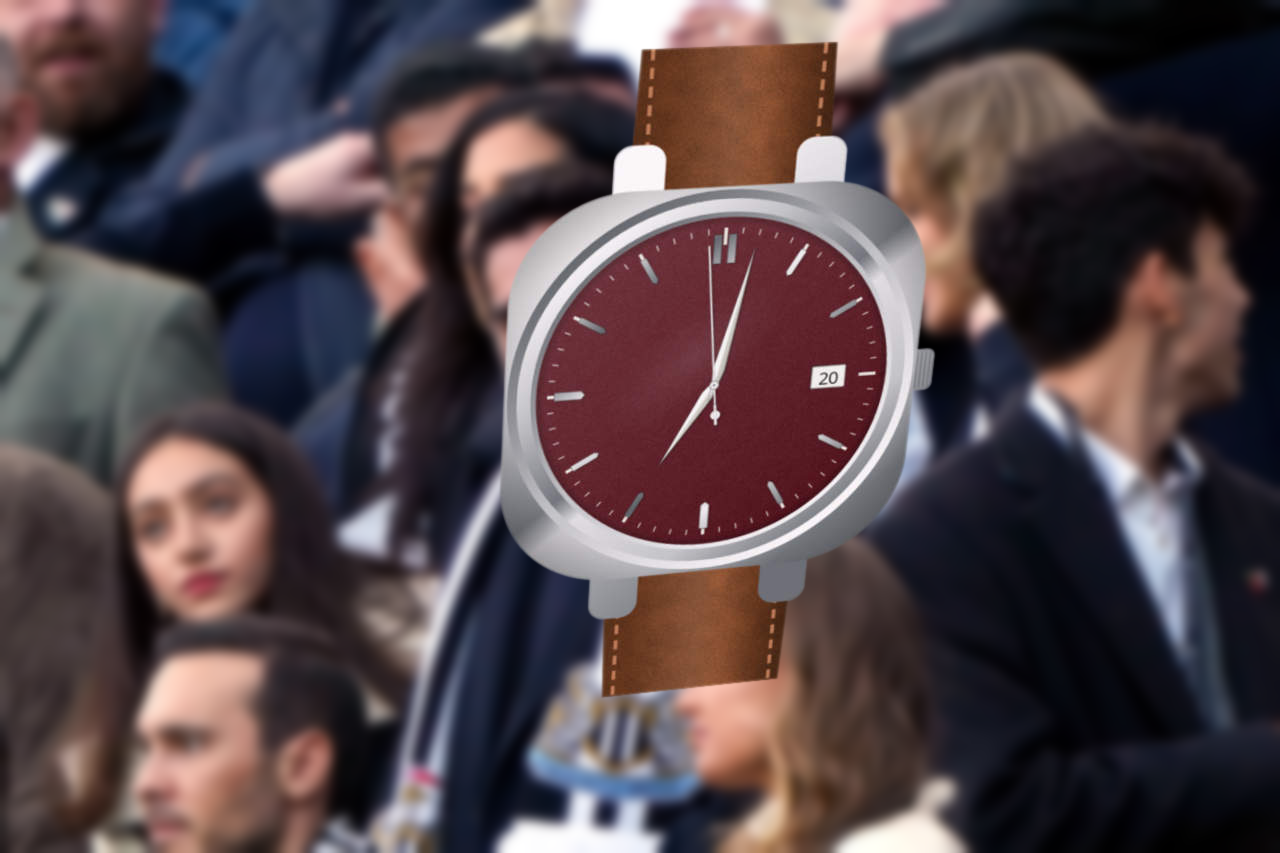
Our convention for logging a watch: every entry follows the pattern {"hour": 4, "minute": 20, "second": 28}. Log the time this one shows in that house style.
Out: {"hour": 7, "minute": 1, "second": 59}
